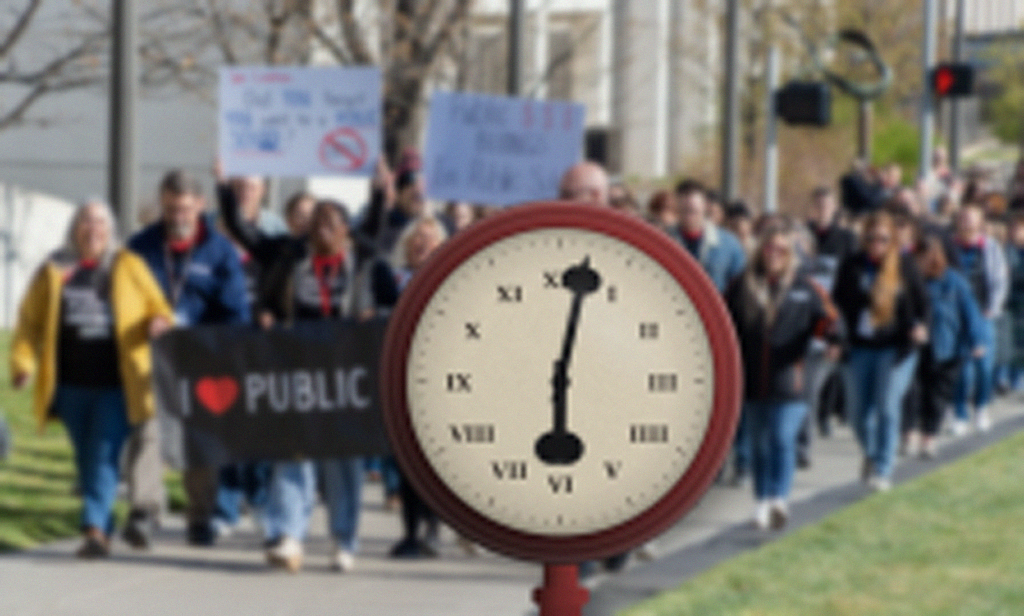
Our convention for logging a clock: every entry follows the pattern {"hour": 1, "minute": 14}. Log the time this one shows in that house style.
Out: {"hour": 6, "minute": 2}
